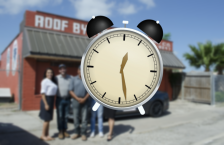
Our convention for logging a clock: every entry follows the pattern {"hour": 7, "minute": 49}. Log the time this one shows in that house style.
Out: {"hour": 12, "minute": 28}
